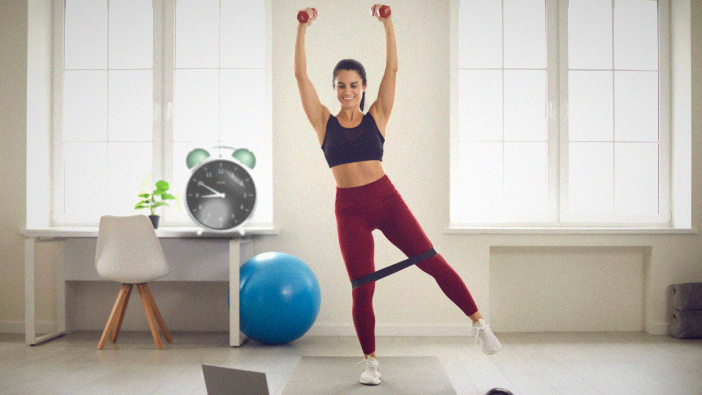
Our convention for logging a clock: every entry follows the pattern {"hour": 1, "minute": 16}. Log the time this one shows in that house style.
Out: {"hour": 8, "minute": 50}
